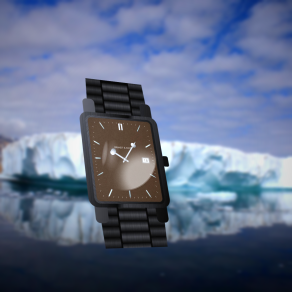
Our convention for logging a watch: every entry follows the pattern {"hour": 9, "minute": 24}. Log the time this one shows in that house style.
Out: {"hour": 10, "minute": 6}
